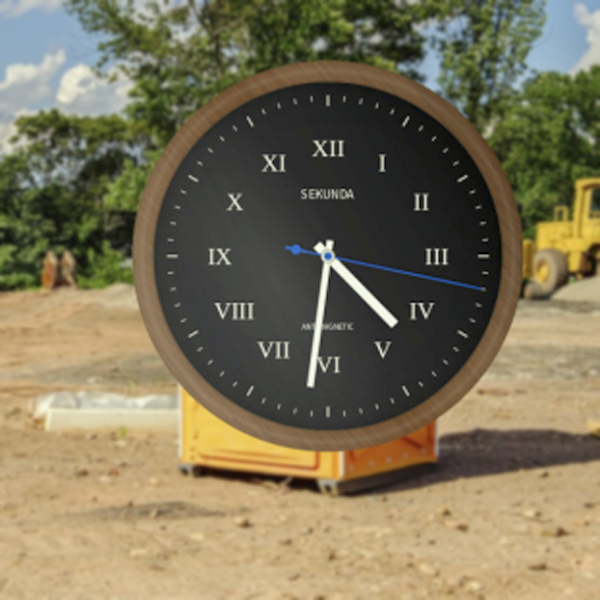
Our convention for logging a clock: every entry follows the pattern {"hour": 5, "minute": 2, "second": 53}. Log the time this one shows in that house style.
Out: {"hour": 4, "minute": 31, "second": 17}
